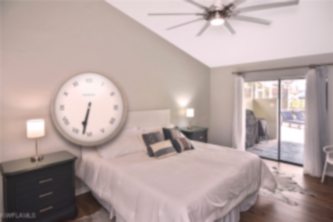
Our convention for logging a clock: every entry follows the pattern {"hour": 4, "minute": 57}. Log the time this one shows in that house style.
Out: {"hour": 6, "minute": 32}
